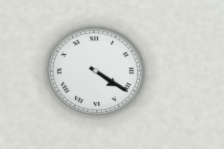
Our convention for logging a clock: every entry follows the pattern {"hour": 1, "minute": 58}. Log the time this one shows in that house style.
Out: {"hour": 4, "minute": 21}
